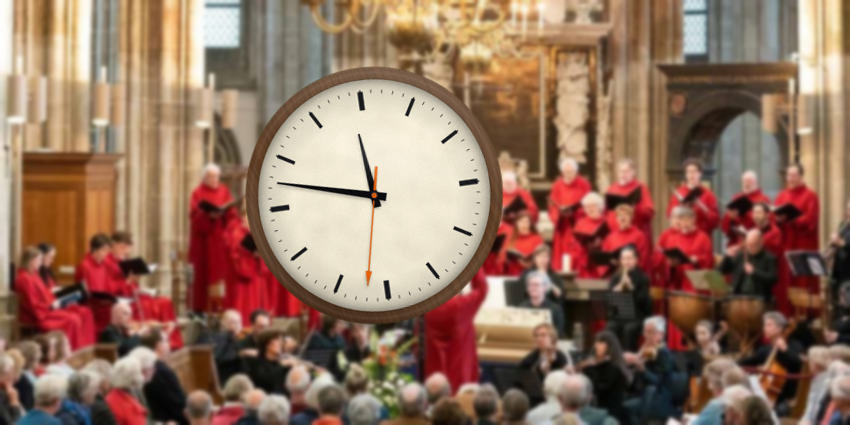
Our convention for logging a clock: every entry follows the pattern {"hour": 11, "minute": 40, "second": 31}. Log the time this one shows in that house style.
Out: {"hour": 11, "minute": 47, "second": 32}
